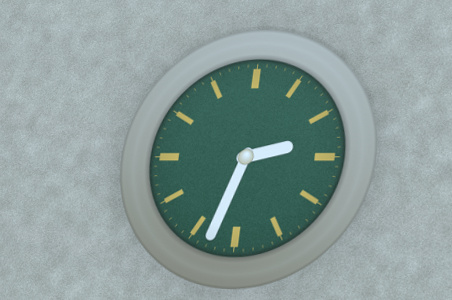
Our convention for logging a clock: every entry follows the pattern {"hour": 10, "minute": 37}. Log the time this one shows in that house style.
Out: {"hour": 2, "minute": 33}
